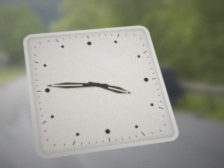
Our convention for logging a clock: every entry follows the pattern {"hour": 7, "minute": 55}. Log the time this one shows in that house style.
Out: {"hour": 3, "minute": 46}
